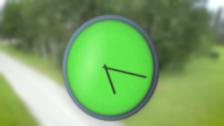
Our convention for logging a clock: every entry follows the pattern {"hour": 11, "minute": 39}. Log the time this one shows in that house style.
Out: {"hour": 5, "minute": 17}
